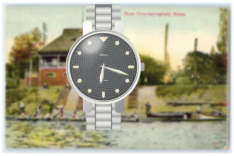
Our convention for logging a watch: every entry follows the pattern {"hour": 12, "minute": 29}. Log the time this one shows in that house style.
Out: {"hour": 6, "minute": 18}
